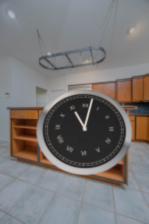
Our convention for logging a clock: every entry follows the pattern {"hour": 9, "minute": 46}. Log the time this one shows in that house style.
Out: {"hour": 11, "minute": 2}
